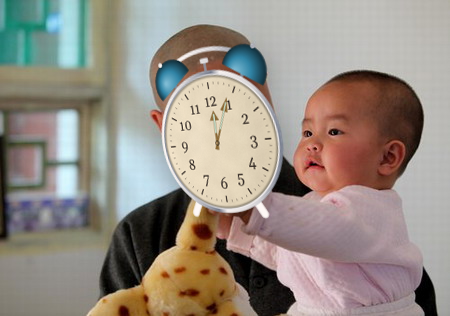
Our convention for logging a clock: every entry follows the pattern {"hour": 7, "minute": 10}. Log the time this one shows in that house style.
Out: {"hour": 12, "minute": 4}
